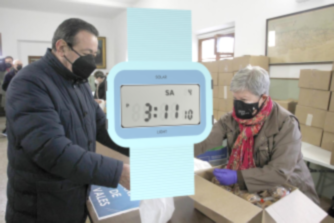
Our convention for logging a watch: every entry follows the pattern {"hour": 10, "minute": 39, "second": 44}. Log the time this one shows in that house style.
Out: {"hour": 3, "minute": 11, "second": 10}
